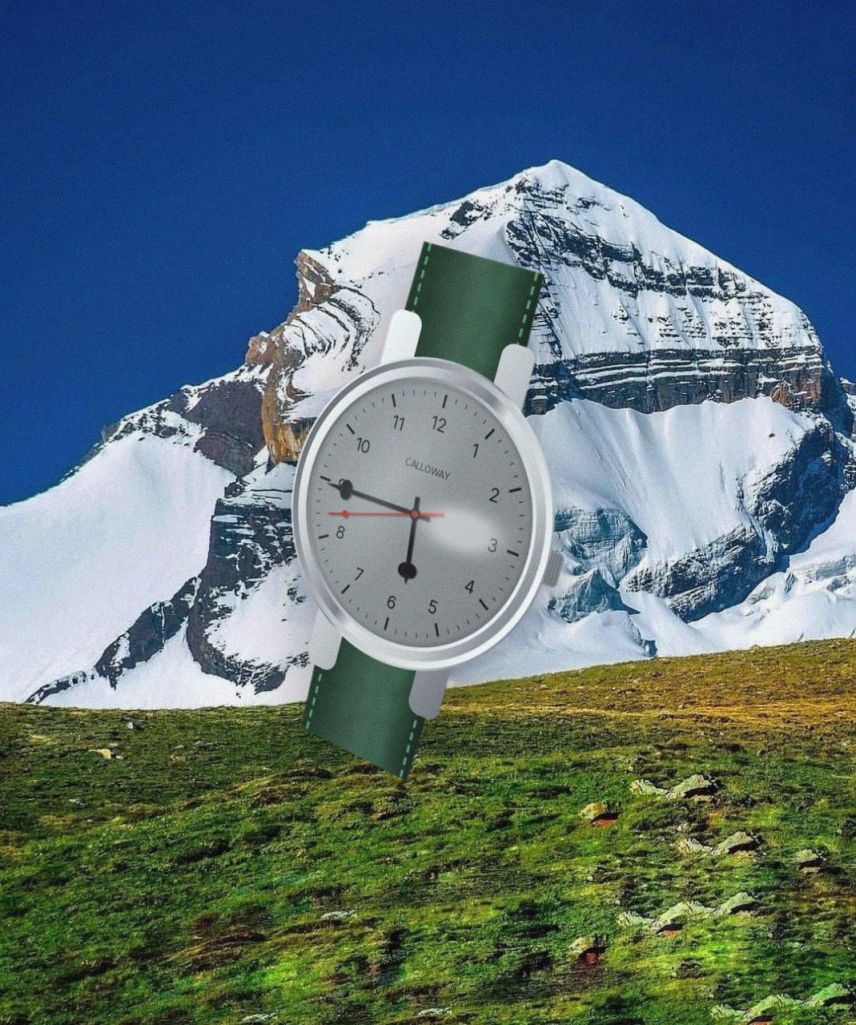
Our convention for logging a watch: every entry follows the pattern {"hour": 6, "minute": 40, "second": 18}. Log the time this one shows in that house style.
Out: {"hour": 5, "minute": 44, "second": 42}
